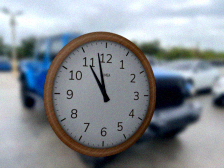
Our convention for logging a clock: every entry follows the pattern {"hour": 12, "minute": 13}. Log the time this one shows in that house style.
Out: {"hour": 10, "minute": 58}
